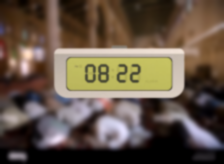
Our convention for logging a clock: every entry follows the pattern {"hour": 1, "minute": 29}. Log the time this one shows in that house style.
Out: {"hour": 8, "minute": 22}
